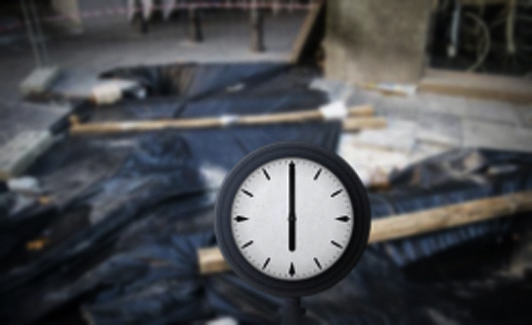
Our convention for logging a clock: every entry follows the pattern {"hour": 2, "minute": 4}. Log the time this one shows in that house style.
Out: {"hour": 6, "minute": 0}
